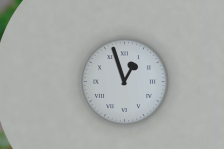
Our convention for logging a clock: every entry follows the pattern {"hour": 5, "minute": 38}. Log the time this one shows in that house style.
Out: {"hour": 12, "minute": 57}
